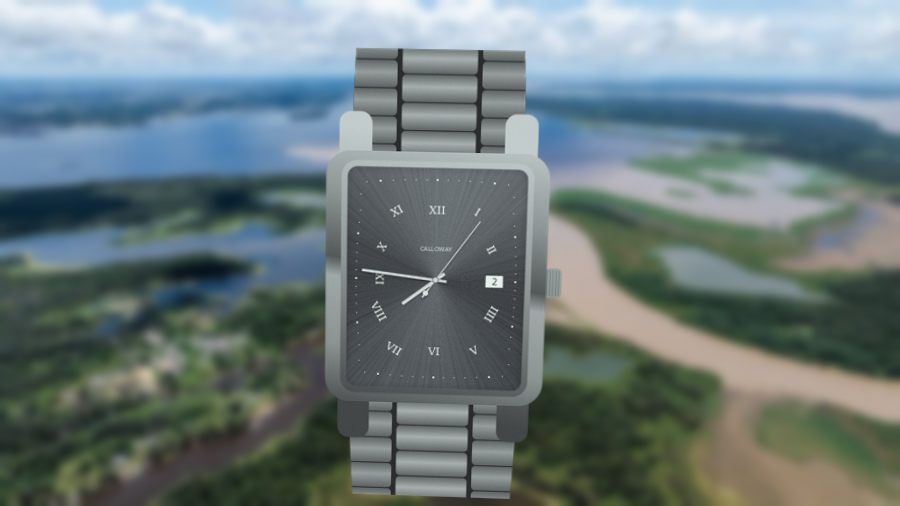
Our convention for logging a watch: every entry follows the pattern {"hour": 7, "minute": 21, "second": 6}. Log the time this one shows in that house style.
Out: {"hour": 7, "minute": 46, "second": 6}
